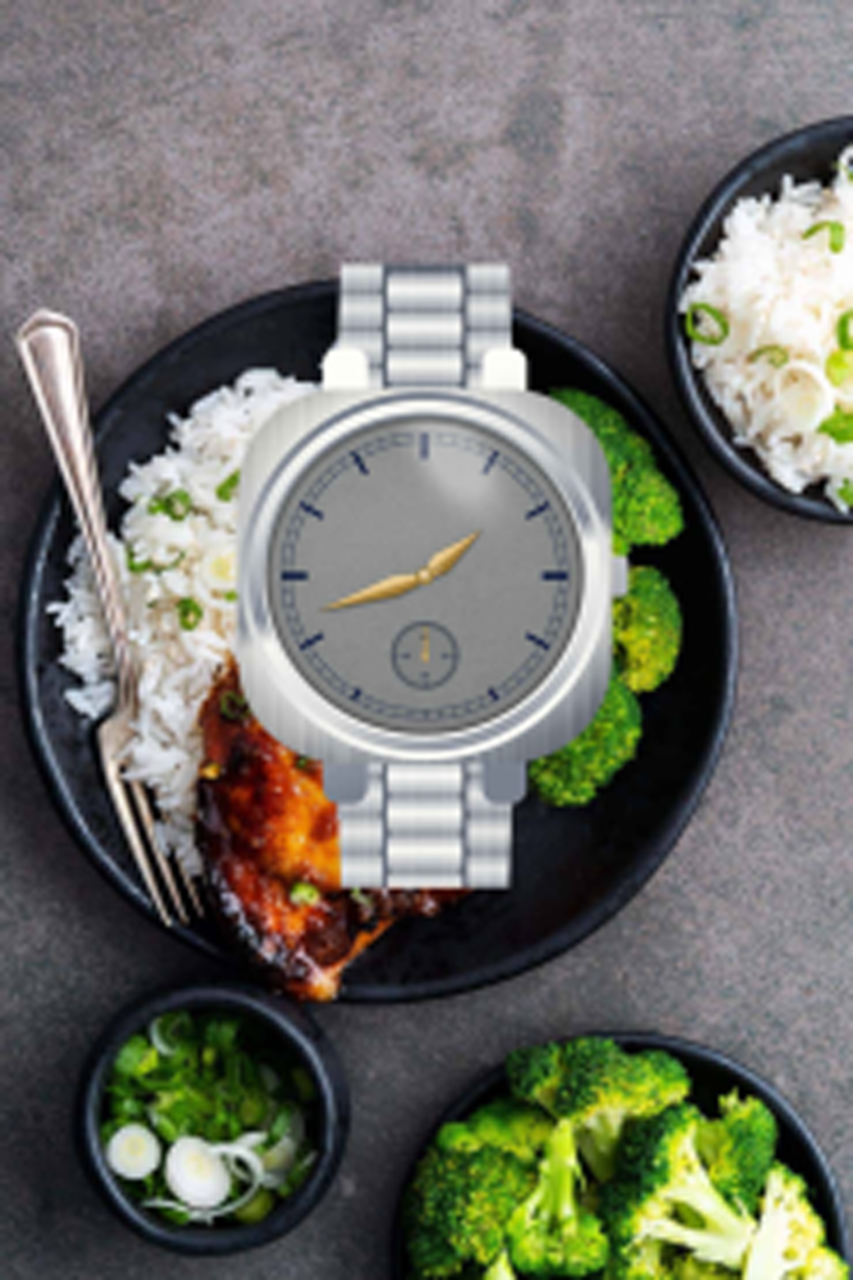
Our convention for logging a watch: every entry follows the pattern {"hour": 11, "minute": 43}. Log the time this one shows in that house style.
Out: {"hour": 1, "minute": 42}
